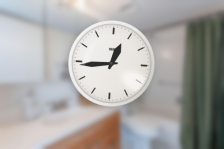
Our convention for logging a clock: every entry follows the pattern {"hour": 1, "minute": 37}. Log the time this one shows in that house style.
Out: {"hour": 12, "minute": 44}
